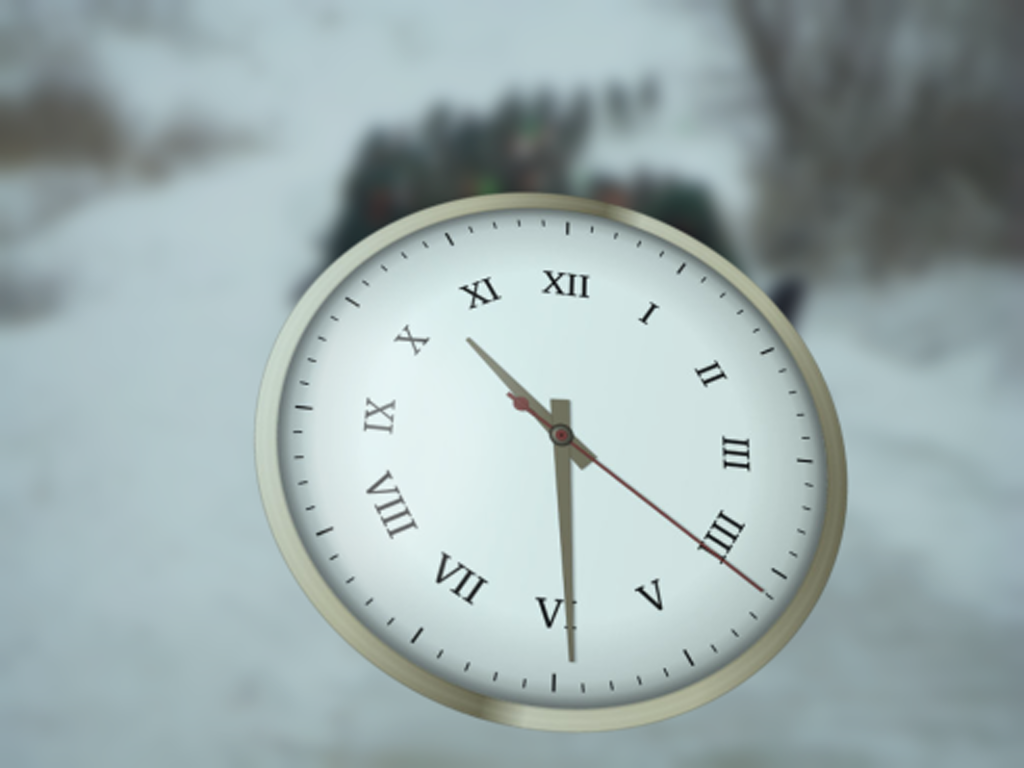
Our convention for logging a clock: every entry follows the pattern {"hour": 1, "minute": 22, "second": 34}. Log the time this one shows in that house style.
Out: {"hour": 10, "minute": 29, "second": 21}
